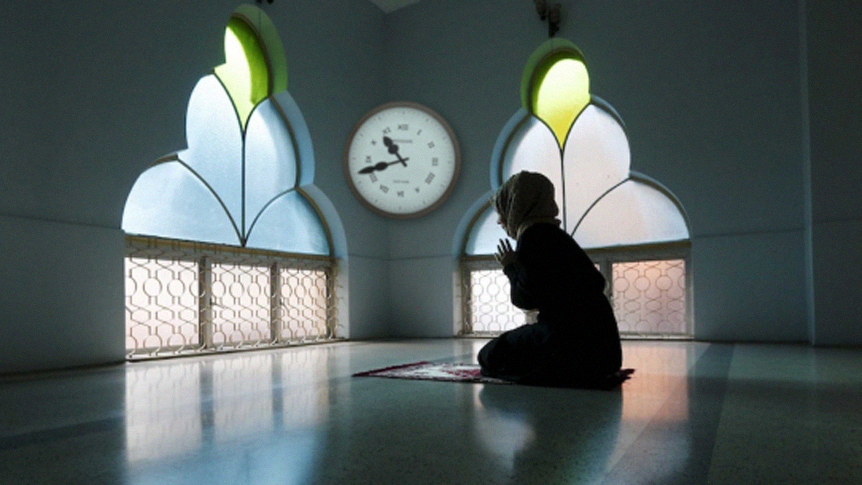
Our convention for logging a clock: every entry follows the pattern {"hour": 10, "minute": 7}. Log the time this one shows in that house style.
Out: {"hour": 10, "minute": 42}
